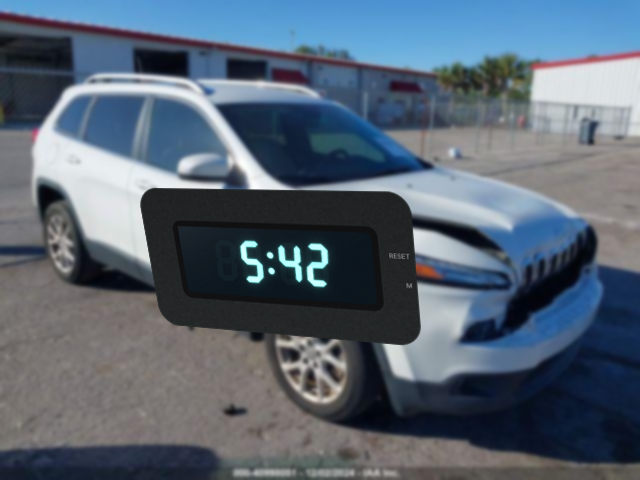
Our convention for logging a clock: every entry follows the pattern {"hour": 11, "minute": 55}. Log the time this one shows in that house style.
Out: {"hour": 5, "minute": 42}
